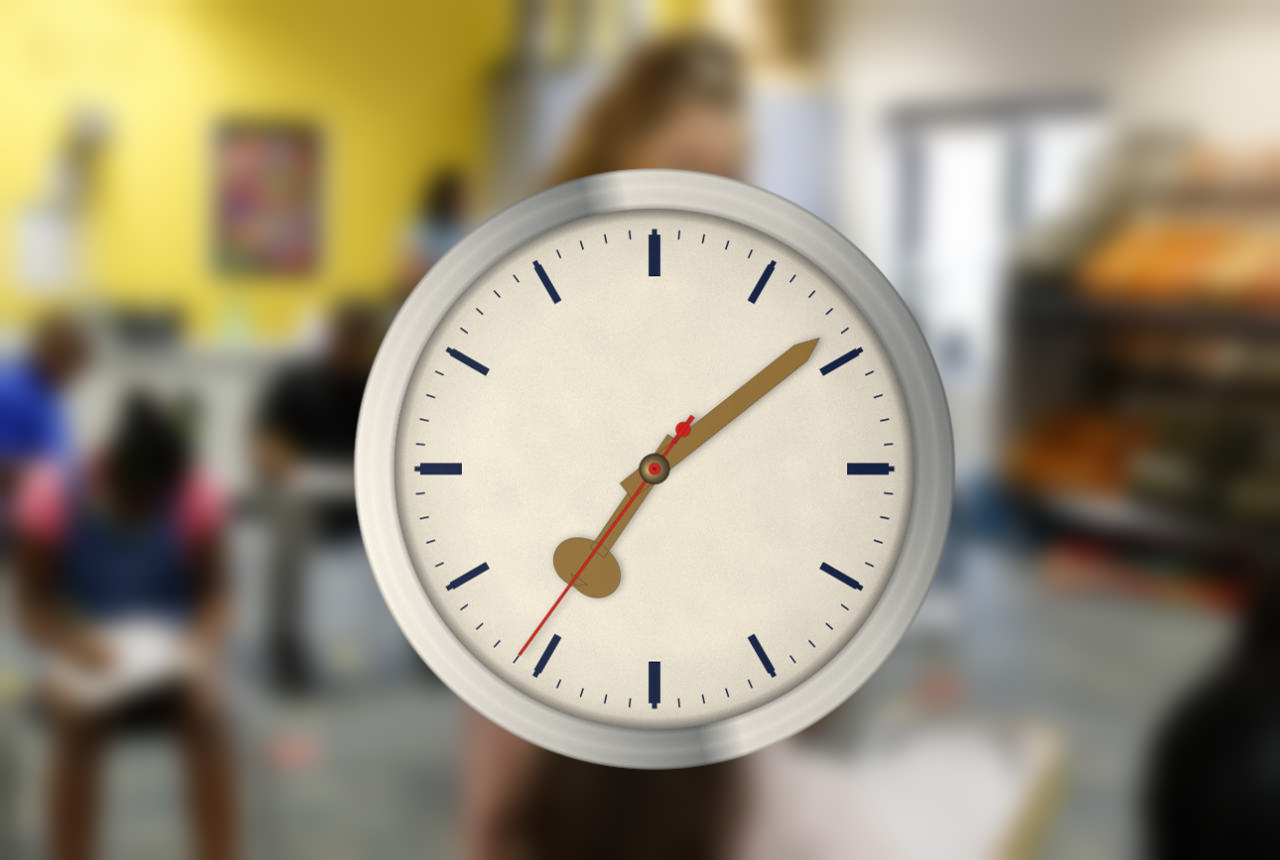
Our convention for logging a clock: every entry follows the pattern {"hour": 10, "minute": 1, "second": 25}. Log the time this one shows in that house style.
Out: {"hour": 7, "minute": 8, "second": 36}
